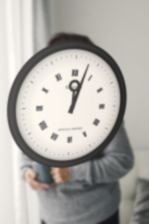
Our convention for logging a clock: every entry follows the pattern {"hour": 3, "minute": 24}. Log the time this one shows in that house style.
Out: {"hour": 12, "minute": 3}
